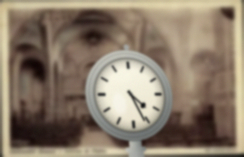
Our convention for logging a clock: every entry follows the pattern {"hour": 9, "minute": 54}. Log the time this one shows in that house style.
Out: {"hour": 4, "minute": 26}
